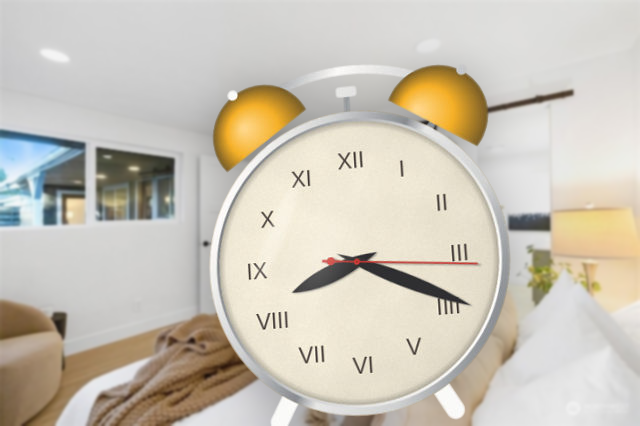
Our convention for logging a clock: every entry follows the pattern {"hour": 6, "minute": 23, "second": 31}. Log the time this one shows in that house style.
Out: {"hour": 8, "minute": 19, "second": 16}
